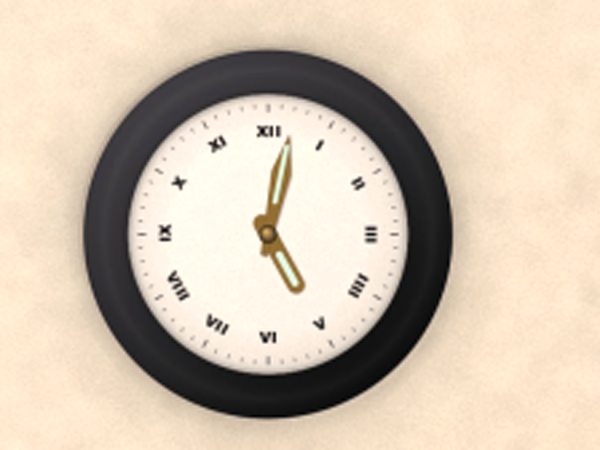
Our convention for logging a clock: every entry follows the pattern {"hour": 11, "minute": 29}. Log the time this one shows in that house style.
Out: {"hour": 5, "minute": 2}
